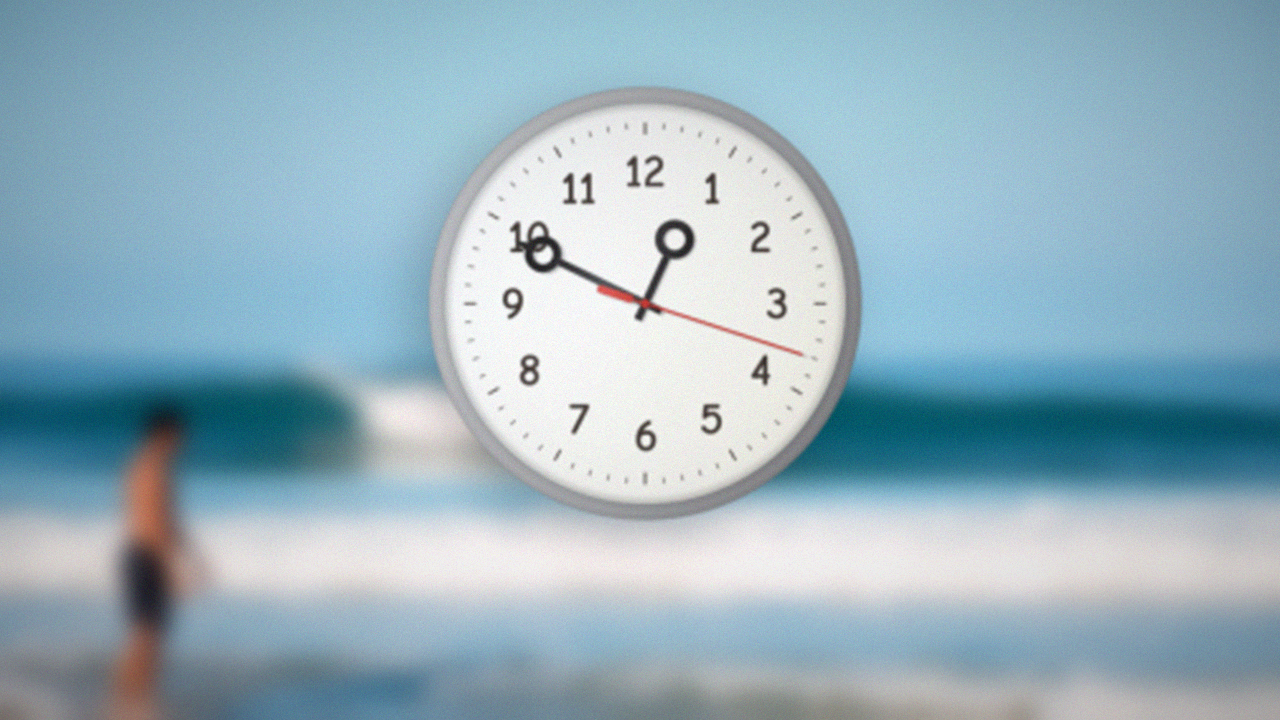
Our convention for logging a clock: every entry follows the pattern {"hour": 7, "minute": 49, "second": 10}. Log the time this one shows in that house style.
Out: {"hour": 12, "minute": 49, "second": 18}
